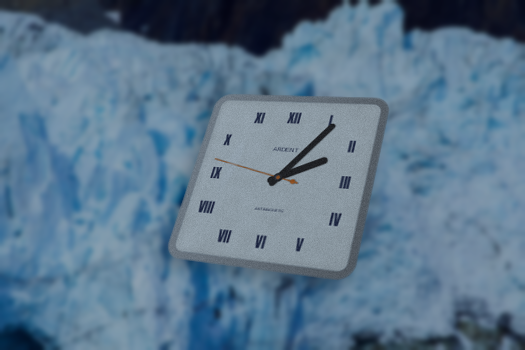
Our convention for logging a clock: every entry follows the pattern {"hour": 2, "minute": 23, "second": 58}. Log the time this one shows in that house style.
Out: {"hour": 2, "minute": 5, "second": 47}
